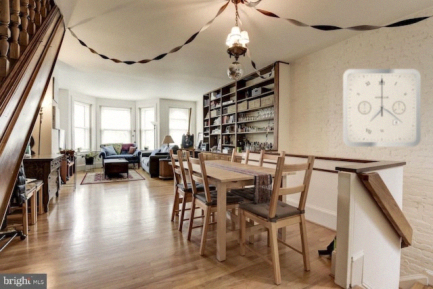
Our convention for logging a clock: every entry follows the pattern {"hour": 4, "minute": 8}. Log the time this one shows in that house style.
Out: {"hour": 7, "minute": 21}
